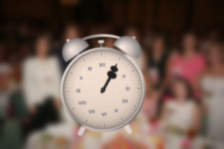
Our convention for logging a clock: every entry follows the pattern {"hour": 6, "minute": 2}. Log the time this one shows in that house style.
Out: {"hour": 1, "minute": 5}
